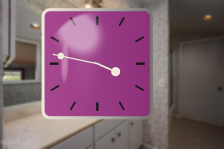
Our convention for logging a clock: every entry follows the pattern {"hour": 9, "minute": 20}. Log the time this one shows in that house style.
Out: {"hour": 3, "minute": 47}
